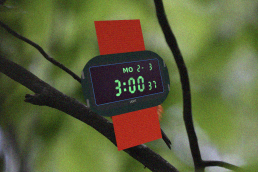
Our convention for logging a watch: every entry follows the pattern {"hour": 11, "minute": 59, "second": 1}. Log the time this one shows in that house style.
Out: {"hour": 3, "minute": 0, "second": 37}
